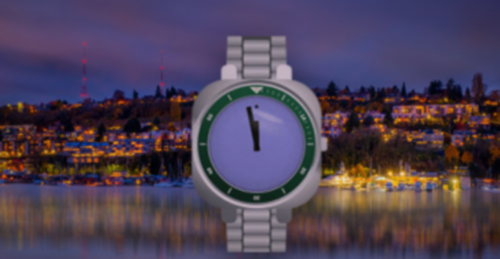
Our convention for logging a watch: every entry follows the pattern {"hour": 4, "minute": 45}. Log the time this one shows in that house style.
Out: {"hour": 11, "minute": 58}
